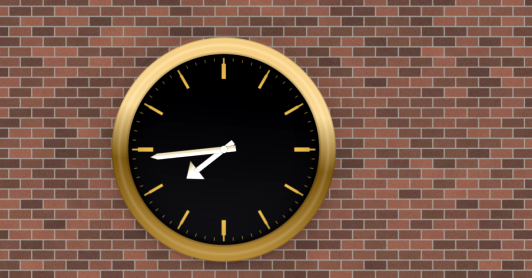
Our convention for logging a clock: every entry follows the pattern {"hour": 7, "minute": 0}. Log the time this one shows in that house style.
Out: {"hour": 7, "minute": 44}
